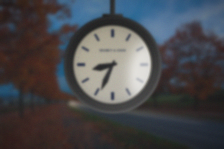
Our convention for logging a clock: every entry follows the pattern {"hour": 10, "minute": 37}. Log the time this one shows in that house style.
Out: {"hour": 8, "minute": 34}
